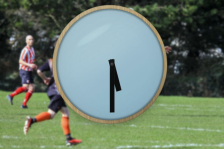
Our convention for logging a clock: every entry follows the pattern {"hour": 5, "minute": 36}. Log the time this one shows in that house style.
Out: {"hour": 5, "minute": 30}
